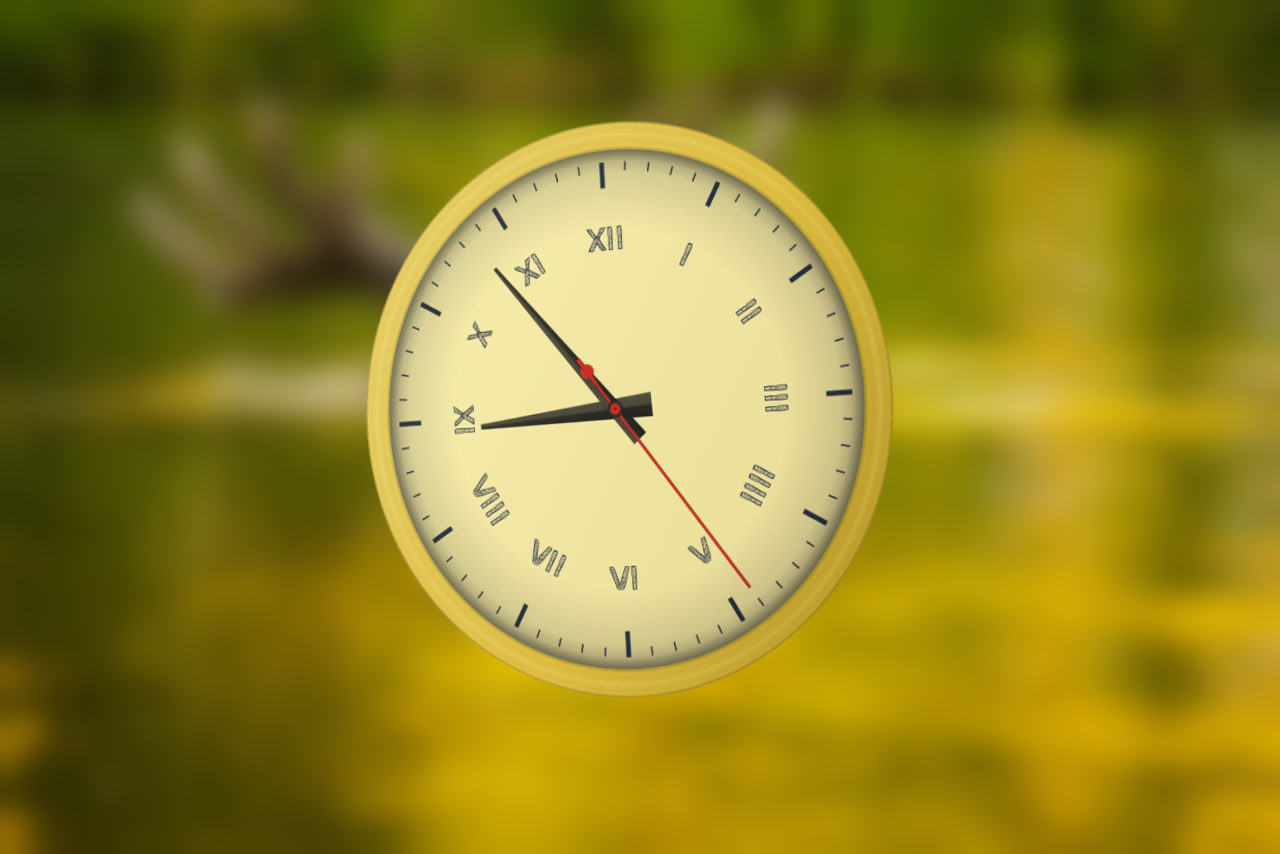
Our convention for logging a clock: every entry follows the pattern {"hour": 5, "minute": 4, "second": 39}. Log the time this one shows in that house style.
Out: {"hour": 8, "minute": 53, "second": 24}
